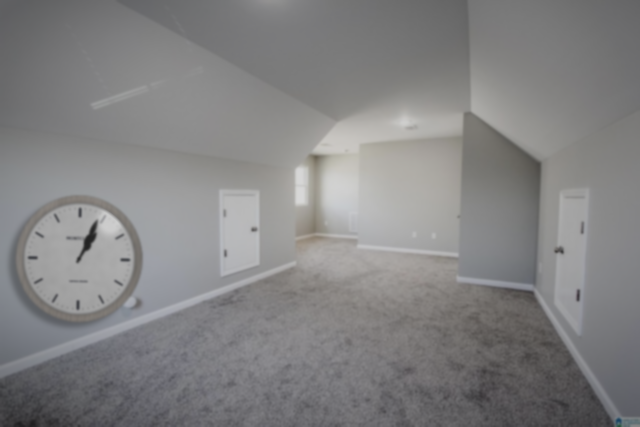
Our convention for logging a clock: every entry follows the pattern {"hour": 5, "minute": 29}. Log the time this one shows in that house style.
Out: {"hour": 1, "minute": 4}
